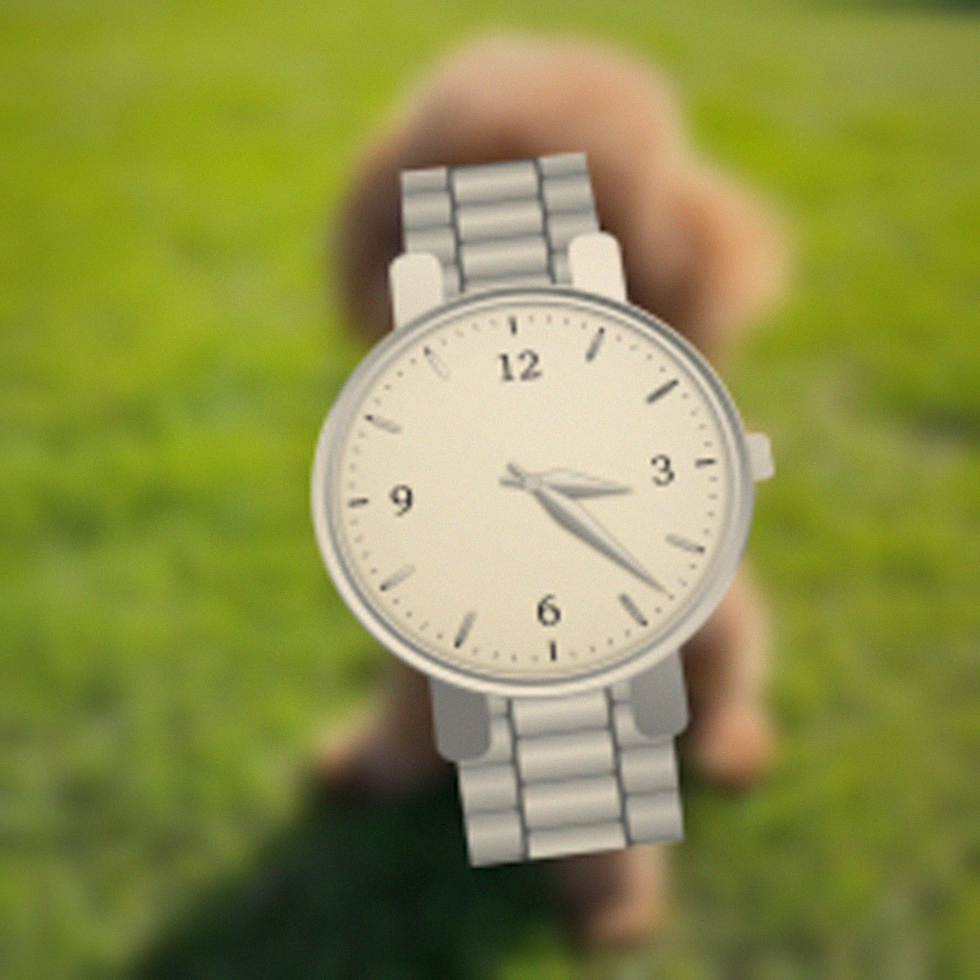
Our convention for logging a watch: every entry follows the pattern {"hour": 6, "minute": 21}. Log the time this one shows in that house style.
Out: {"hour": 3, "minute": 23}
